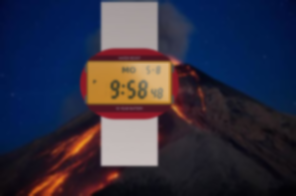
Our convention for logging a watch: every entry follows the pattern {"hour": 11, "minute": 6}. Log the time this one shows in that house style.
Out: {"hour": 9, "minute": 58}
